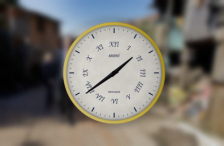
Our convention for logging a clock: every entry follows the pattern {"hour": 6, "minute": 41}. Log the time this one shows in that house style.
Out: {"hour": 1, "minute": 39}
